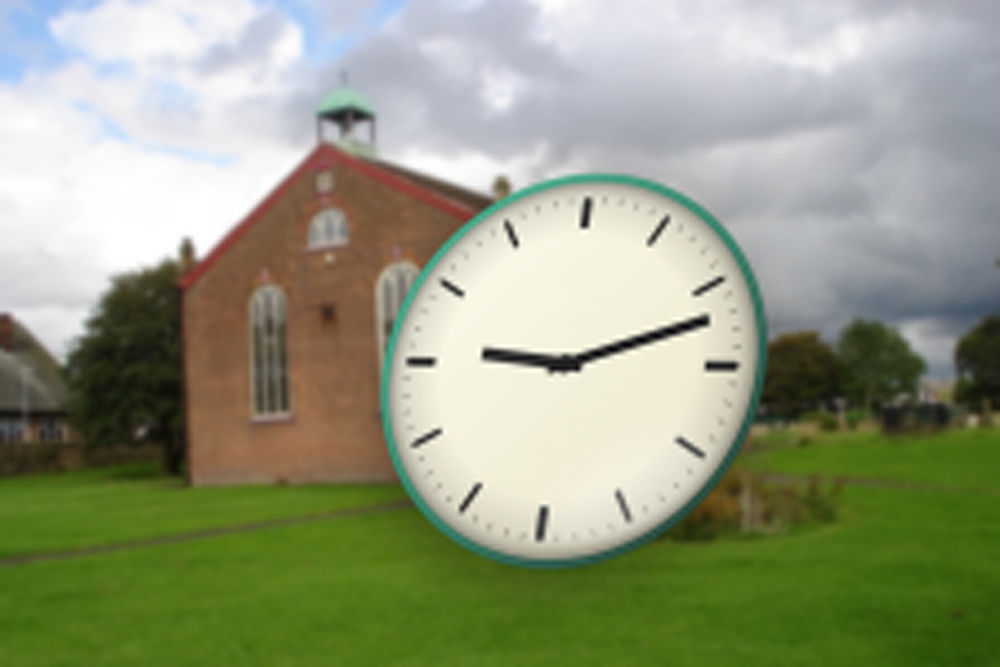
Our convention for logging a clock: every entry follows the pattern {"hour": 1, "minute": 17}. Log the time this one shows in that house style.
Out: {"hour": 9, "minute": 12}
